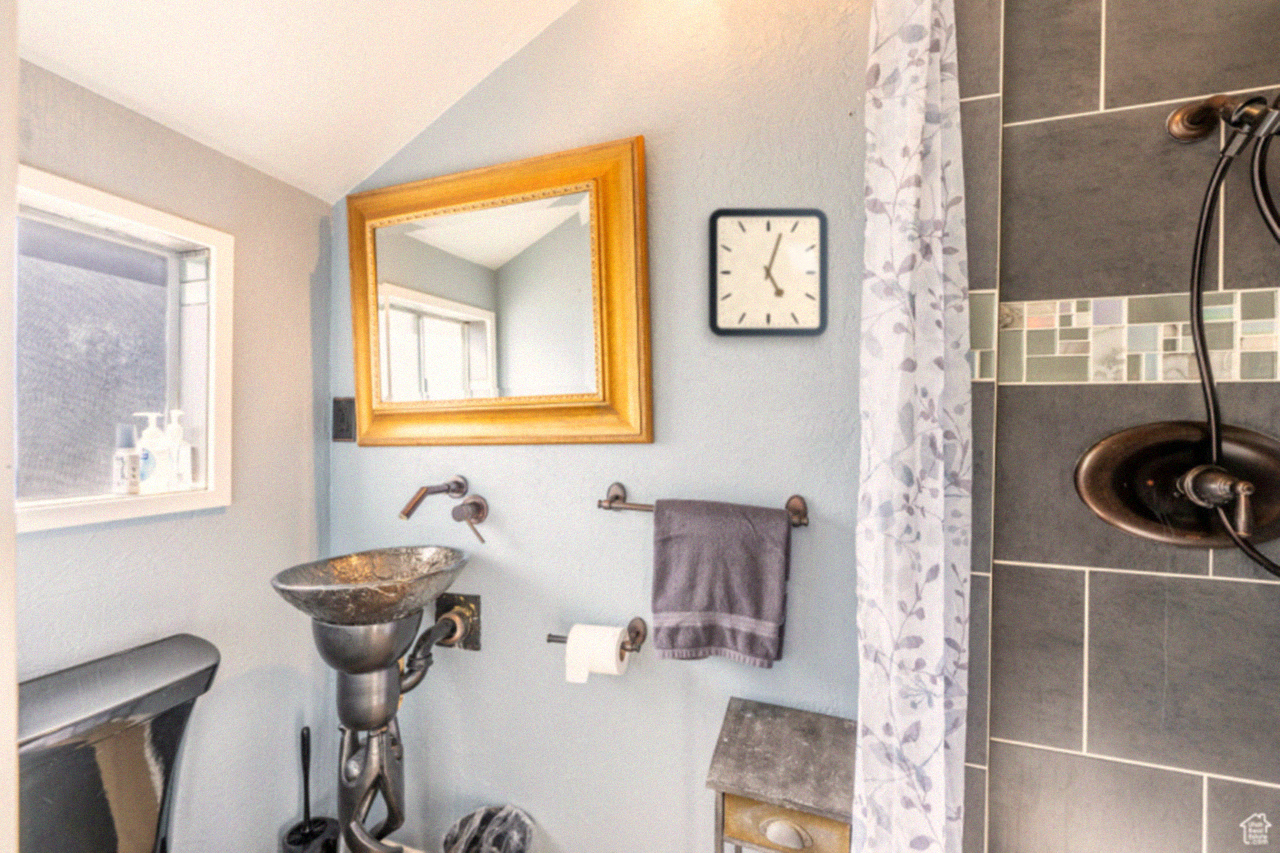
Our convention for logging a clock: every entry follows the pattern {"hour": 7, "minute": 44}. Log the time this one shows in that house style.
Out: {"hour": 5, "minute": 3}
